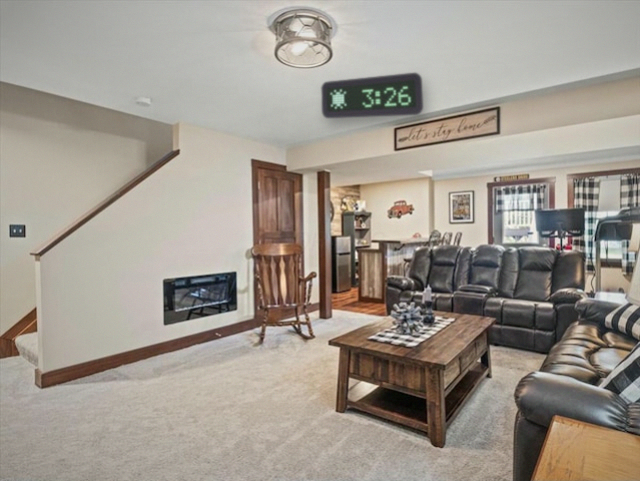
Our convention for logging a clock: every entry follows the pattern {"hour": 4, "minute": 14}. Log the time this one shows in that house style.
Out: {"hour": 3, "minute": 26}
